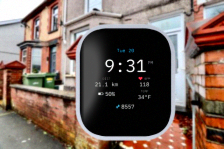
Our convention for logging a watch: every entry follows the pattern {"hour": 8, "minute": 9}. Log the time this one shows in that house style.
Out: {"hour": 9, "minute": 31}
